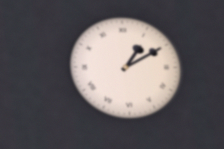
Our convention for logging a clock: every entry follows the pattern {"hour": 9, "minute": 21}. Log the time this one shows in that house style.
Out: {"hour": 1, "minute": 10}
